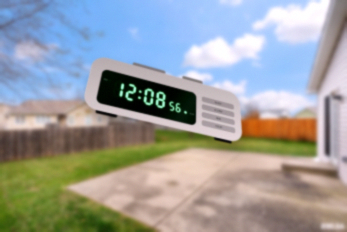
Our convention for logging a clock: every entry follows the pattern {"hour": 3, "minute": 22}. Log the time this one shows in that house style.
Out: {"hour": 12, "minute": 8}
